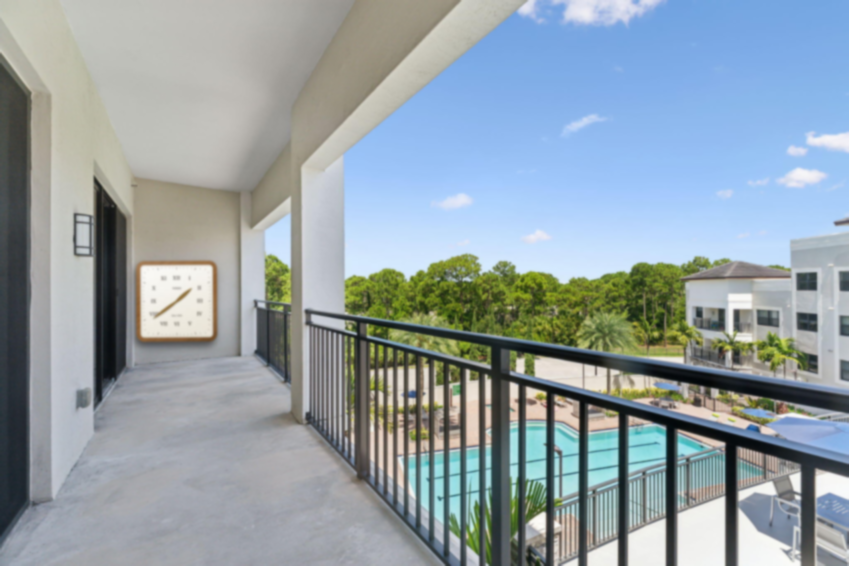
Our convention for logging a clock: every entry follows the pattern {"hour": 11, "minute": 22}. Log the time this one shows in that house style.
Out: {"hour": 1, "minute": 39}
